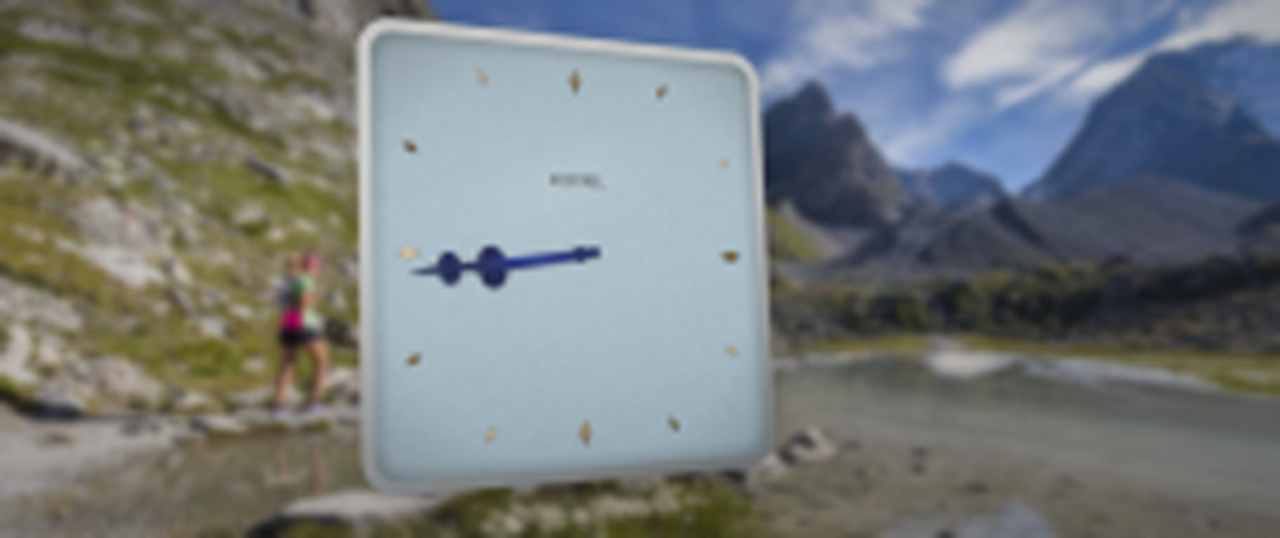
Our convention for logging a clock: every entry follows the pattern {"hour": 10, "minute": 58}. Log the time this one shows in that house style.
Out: {"hour": 8, "minute": 44}
